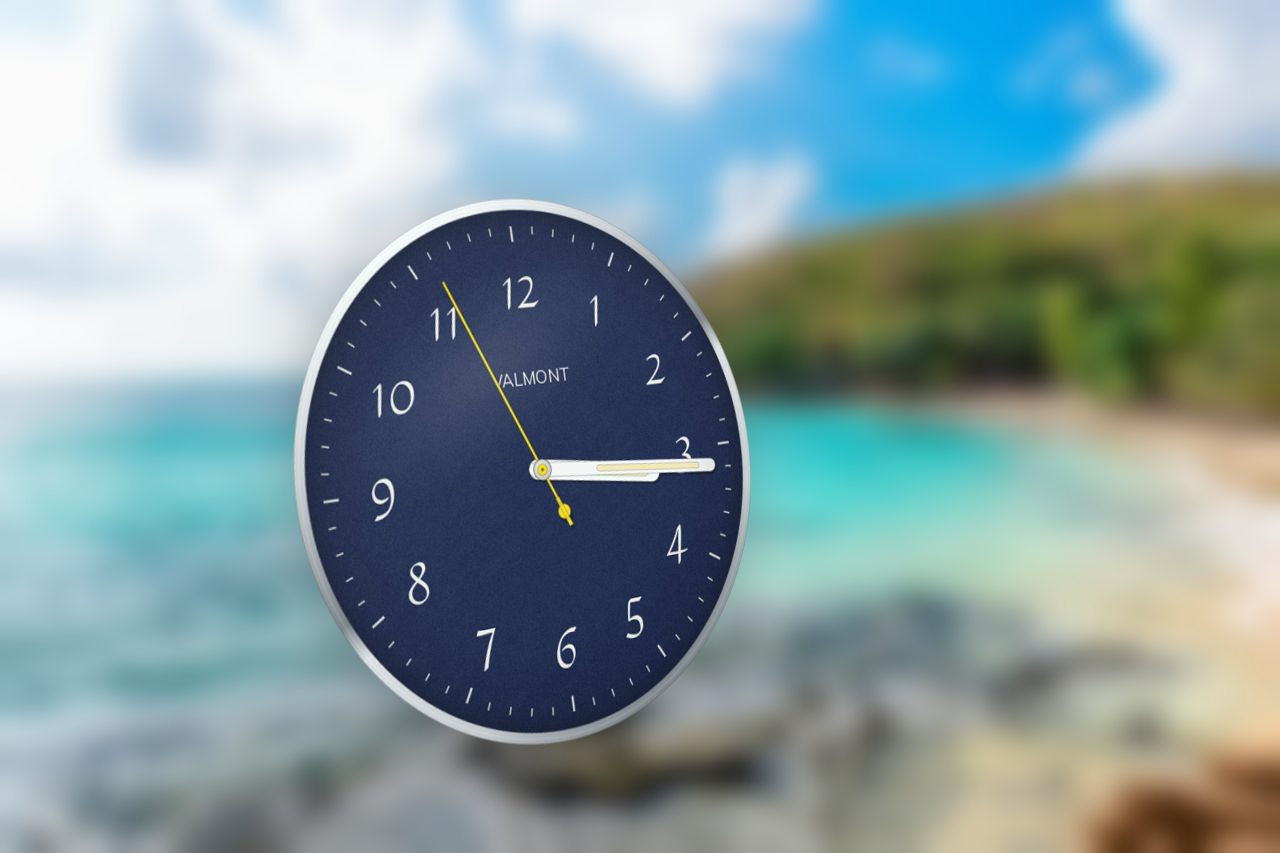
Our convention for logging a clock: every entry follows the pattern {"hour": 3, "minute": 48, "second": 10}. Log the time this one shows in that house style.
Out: {"hour": 3, "minute": 15, "second": 56}
